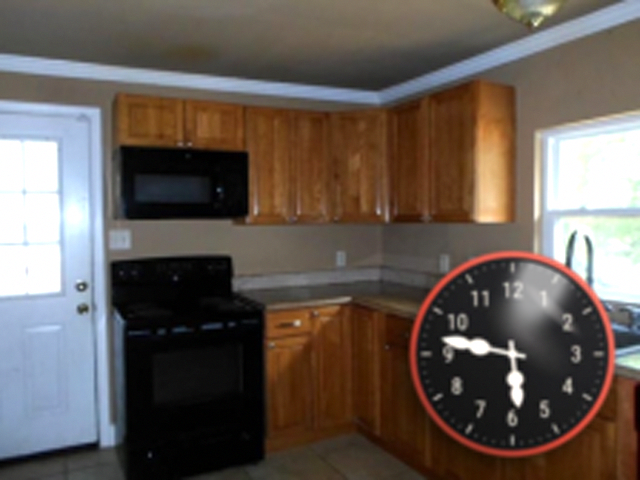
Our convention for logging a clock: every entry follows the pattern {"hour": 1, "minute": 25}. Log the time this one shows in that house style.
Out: {"hour": 5, "minute": 47}
